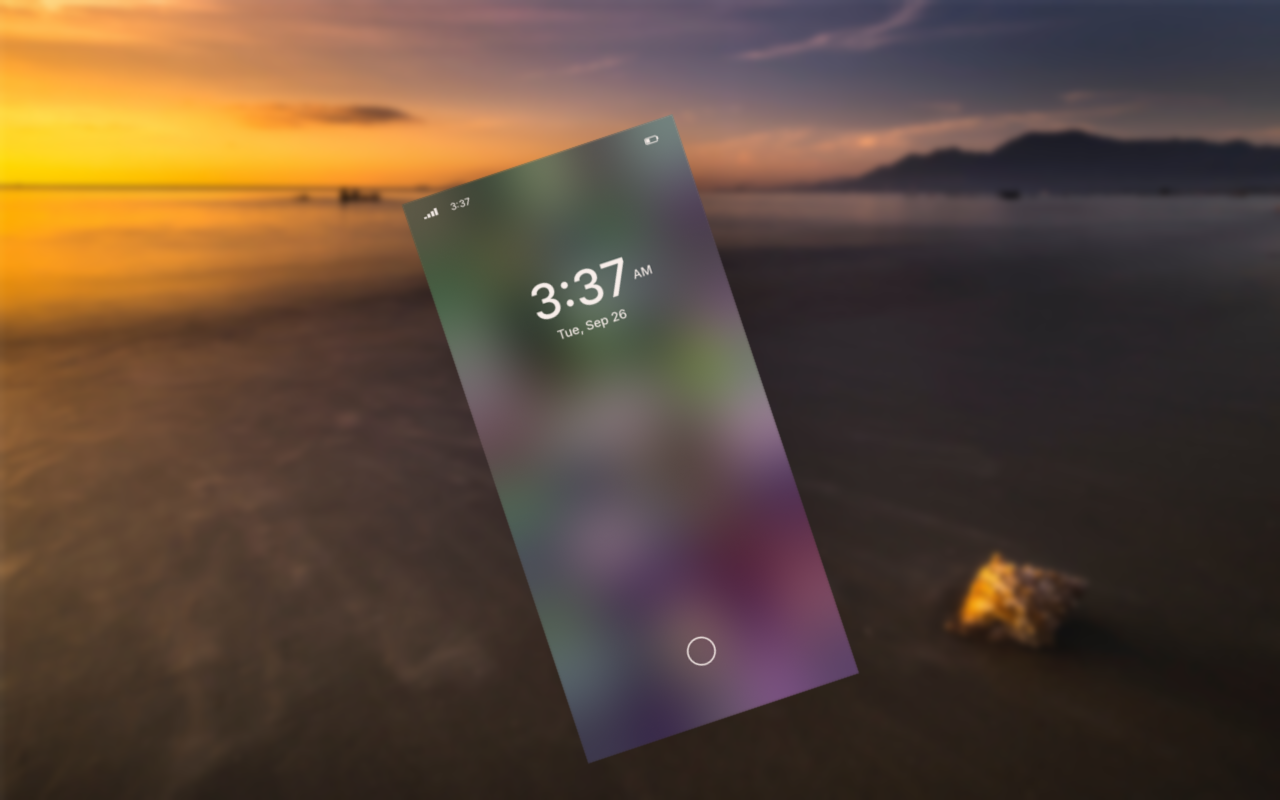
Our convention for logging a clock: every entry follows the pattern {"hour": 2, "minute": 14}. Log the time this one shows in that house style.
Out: {"hour": 3, "minute": 37}
